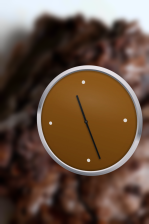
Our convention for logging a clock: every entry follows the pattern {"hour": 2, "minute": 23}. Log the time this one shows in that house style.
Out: {"hour": 11, "minute": 27}
